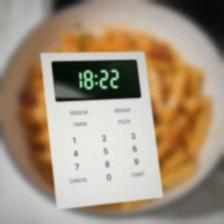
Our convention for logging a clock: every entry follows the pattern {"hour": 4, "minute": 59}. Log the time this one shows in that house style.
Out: {"hour": 18, "minute": 22}
